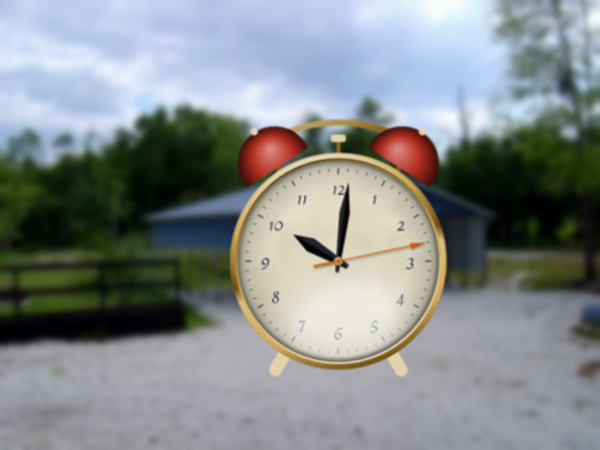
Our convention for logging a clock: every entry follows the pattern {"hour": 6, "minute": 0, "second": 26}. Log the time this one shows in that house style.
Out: {"hour": 10, "minute": 1, "second": 13}
